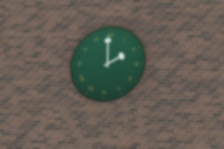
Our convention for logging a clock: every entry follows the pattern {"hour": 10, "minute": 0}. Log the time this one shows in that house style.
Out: {"hour": 1, "minute": 59}
